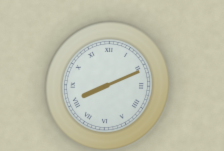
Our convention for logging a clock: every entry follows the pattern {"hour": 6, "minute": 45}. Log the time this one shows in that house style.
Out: {"hour": 8, "minute": 11}
